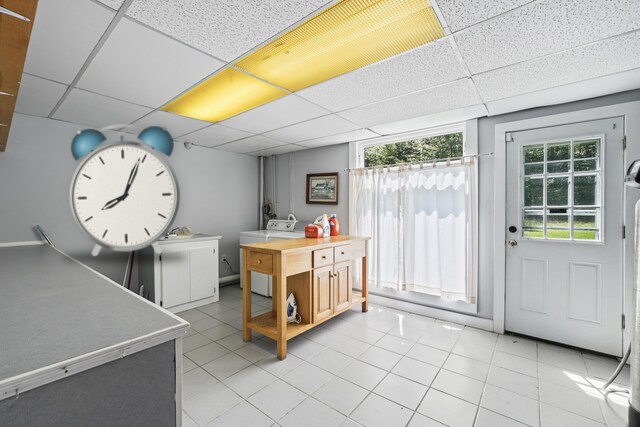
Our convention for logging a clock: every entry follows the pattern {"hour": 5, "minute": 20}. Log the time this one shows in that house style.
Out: {"hour": 8, "minute": 4}
